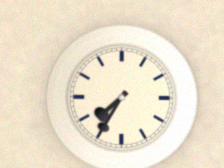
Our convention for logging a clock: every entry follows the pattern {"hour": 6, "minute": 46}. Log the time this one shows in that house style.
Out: {"hour": 7, "minute": 35}
